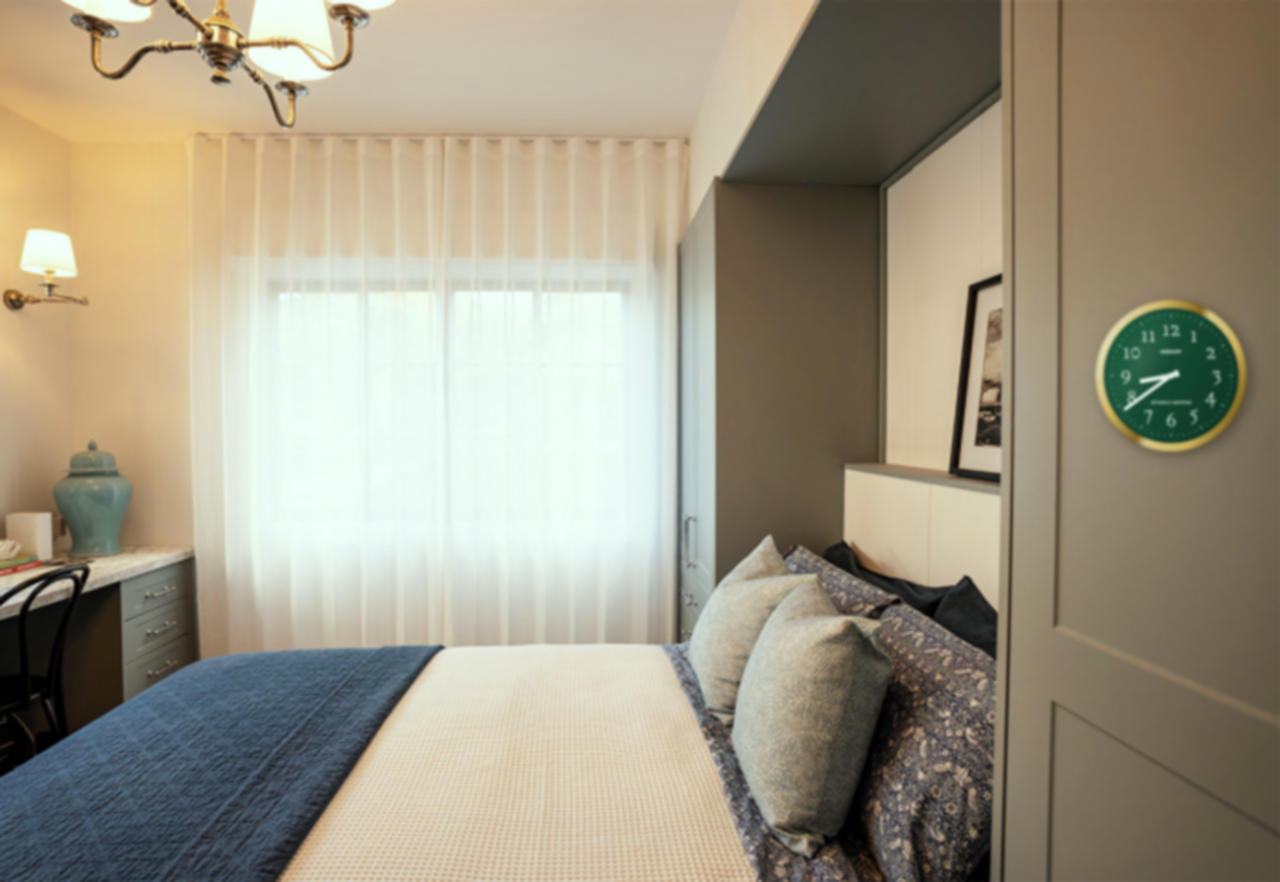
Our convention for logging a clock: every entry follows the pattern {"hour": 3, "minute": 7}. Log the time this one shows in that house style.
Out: {"hour": 8, "minute": 39}
